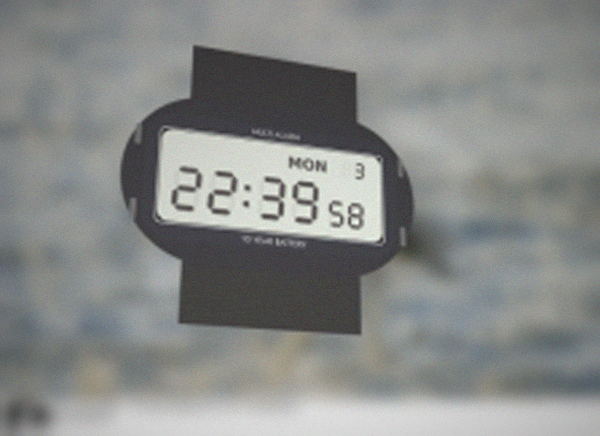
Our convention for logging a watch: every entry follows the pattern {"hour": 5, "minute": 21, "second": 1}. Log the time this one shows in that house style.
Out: {"hour": 22, "minute": 39, "second": 58}
